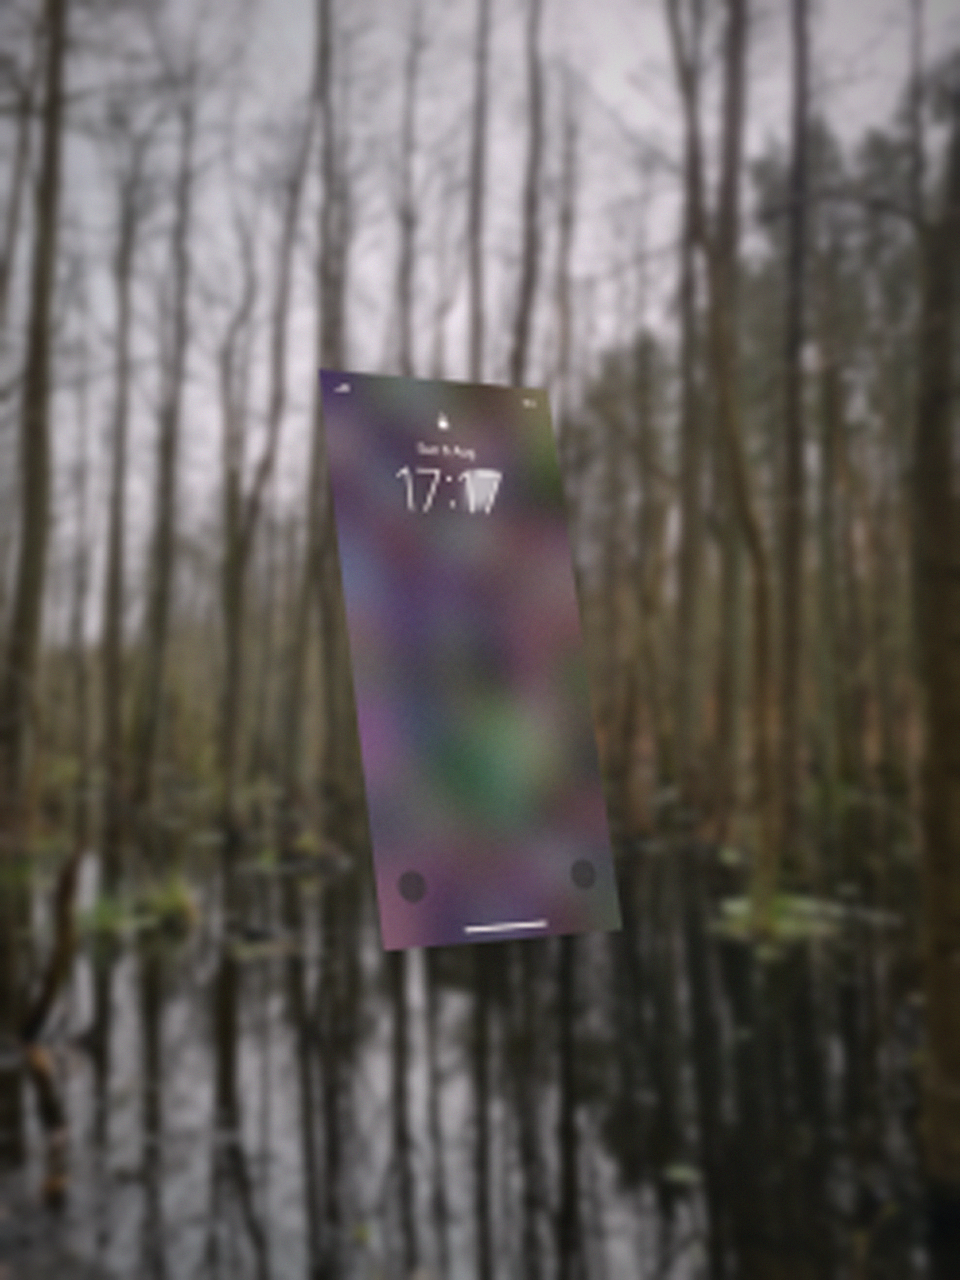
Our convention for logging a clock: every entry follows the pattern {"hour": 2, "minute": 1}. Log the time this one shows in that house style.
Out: {"hour": 17, "minute": 17}
